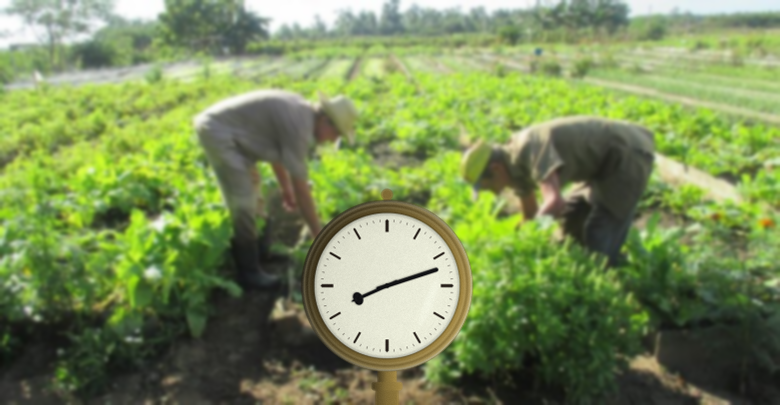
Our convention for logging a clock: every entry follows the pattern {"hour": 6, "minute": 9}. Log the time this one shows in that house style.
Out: {"hour": 8, "minute": 12}
